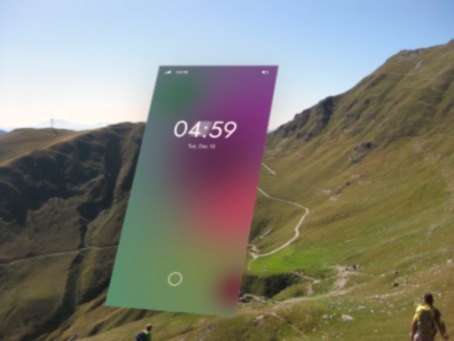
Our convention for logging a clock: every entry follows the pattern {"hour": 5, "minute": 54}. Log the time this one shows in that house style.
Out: {"hour": 4, "minute": 59}
